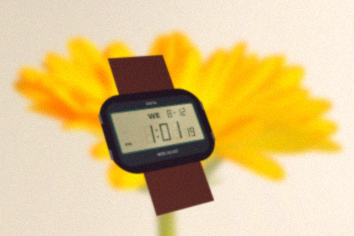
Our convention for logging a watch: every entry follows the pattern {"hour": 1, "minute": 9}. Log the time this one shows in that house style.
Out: {"hour": 1, "minute": 1}
